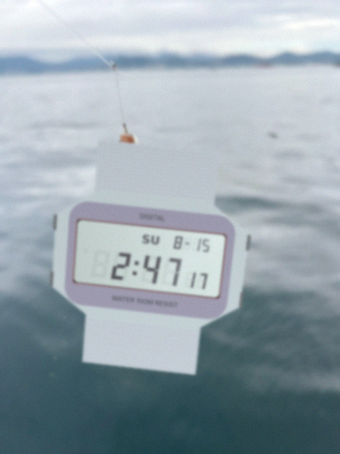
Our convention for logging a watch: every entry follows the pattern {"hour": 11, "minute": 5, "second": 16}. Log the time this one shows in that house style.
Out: {"hour": 2, "minute": 47, "second": 17}
